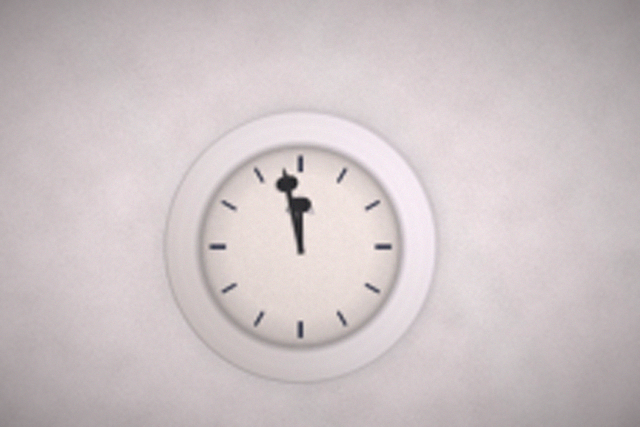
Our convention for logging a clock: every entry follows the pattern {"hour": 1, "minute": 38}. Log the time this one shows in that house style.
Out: {"hour": 11, "minute": 58}
